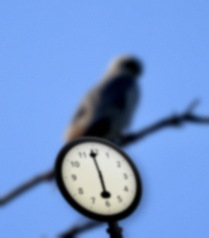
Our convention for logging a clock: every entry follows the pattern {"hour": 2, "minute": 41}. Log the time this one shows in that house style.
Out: {"hour": 5, "minute": 59}
